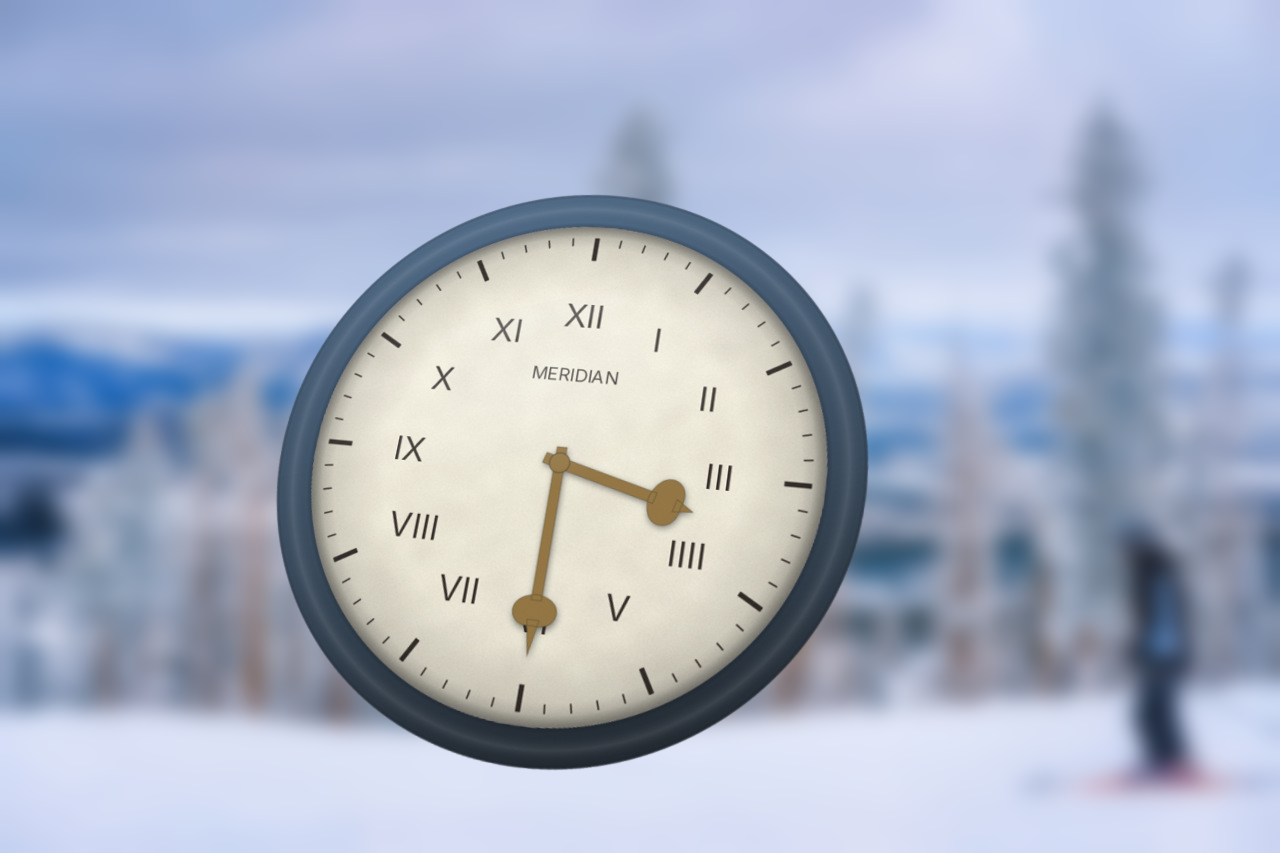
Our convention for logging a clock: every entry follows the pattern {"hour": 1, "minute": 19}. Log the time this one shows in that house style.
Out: {"hour": 3, "minute": 30}
